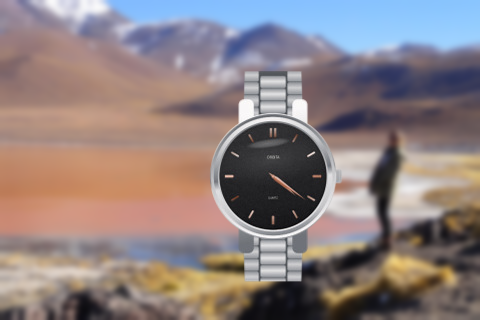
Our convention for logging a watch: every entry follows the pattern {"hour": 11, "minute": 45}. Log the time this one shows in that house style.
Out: {"hour": 4, "minute": 21}
